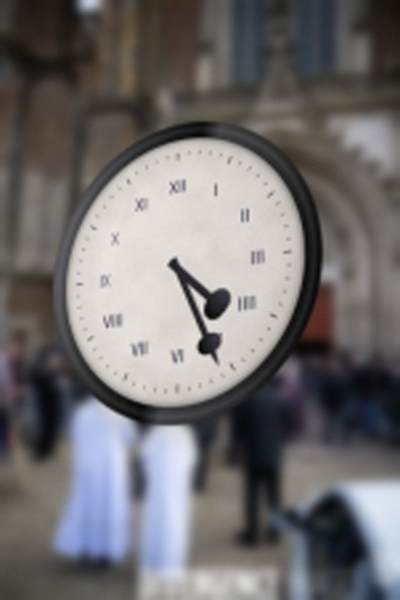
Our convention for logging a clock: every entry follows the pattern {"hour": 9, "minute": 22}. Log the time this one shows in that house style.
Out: {"hour": 4, "minute": 26}
